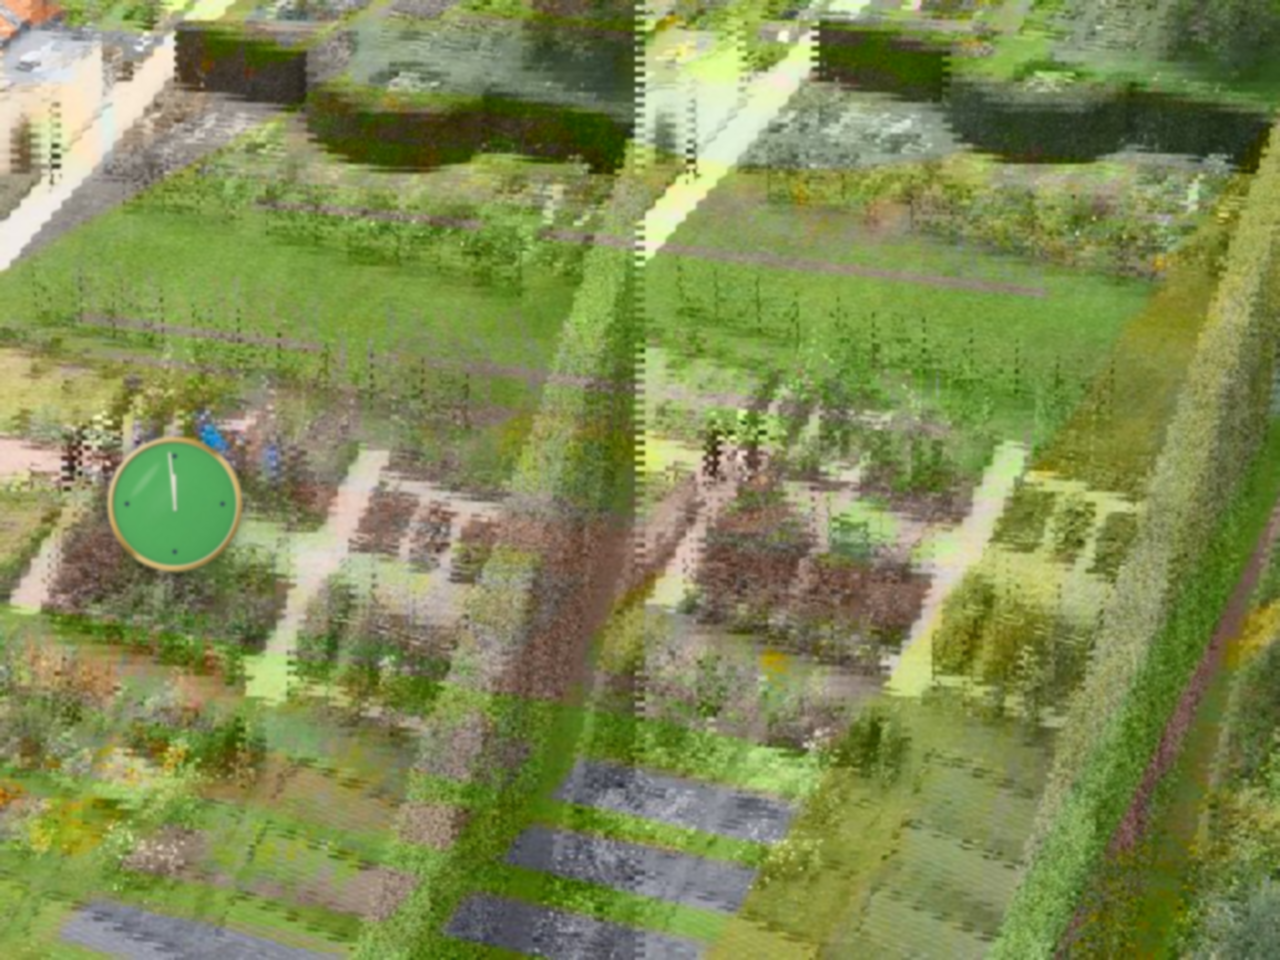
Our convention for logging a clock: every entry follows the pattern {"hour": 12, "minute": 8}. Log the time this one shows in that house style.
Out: {"hour": 11, "minute": 59}
